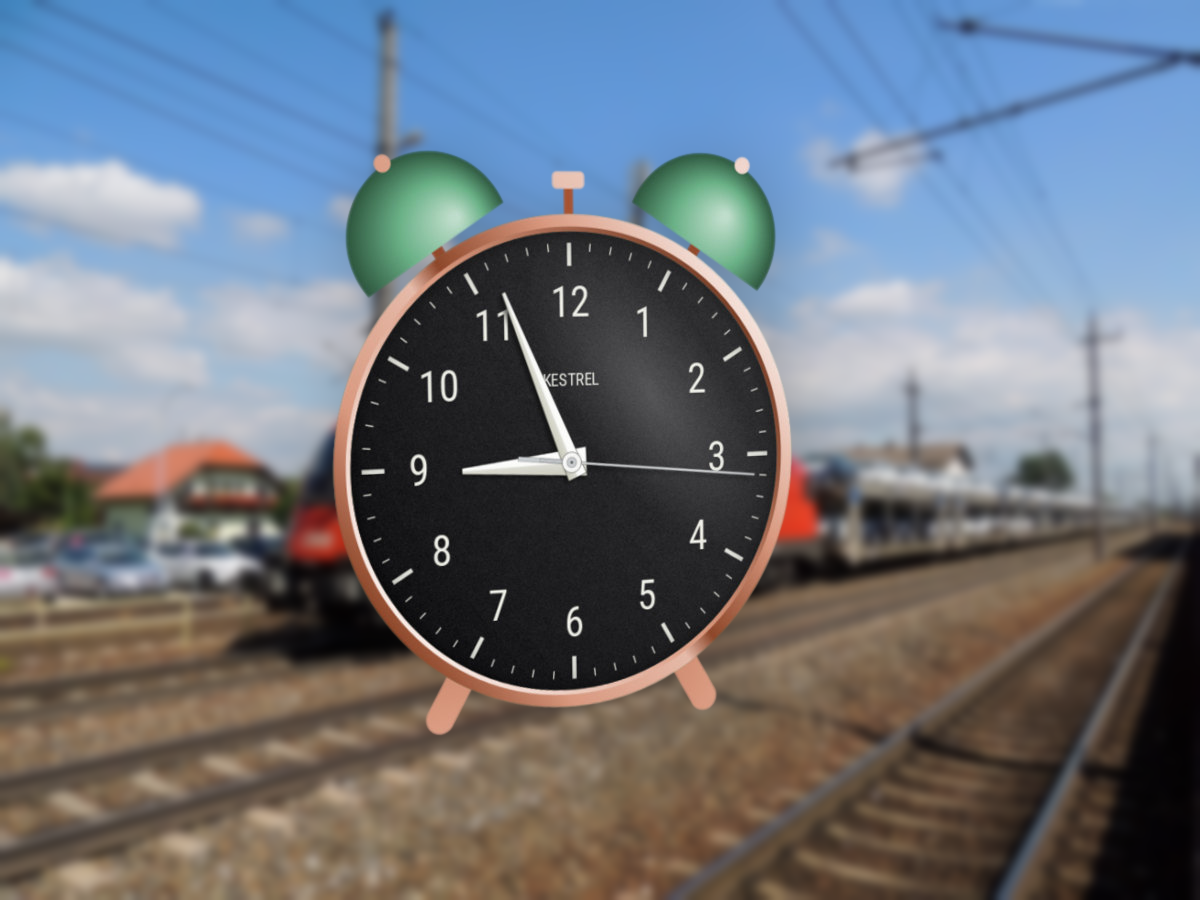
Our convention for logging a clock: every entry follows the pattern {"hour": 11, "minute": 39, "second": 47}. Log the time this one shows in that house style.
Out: {"hour": 8, "minute": 56, "second": 16}
